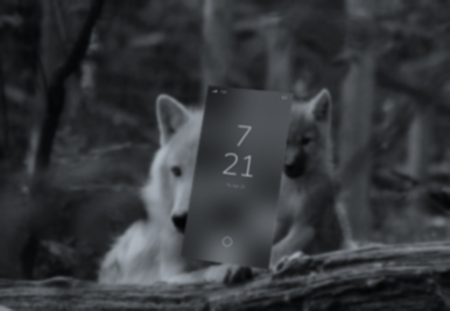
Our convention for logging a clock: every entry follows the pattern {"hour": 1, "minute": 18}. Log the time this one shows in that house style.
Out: {"hour": 7, "minute": 21}
